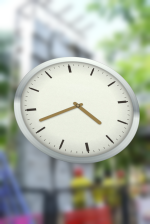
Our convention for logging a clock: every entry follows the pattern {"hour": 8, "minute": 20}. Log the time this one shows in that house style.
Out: {"hour": 4, "minute": 42}
